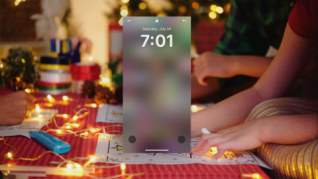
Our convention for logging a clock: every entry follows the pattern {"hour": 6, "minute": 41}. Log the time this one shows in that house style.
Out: {"hour": 7, "minute": 1}
